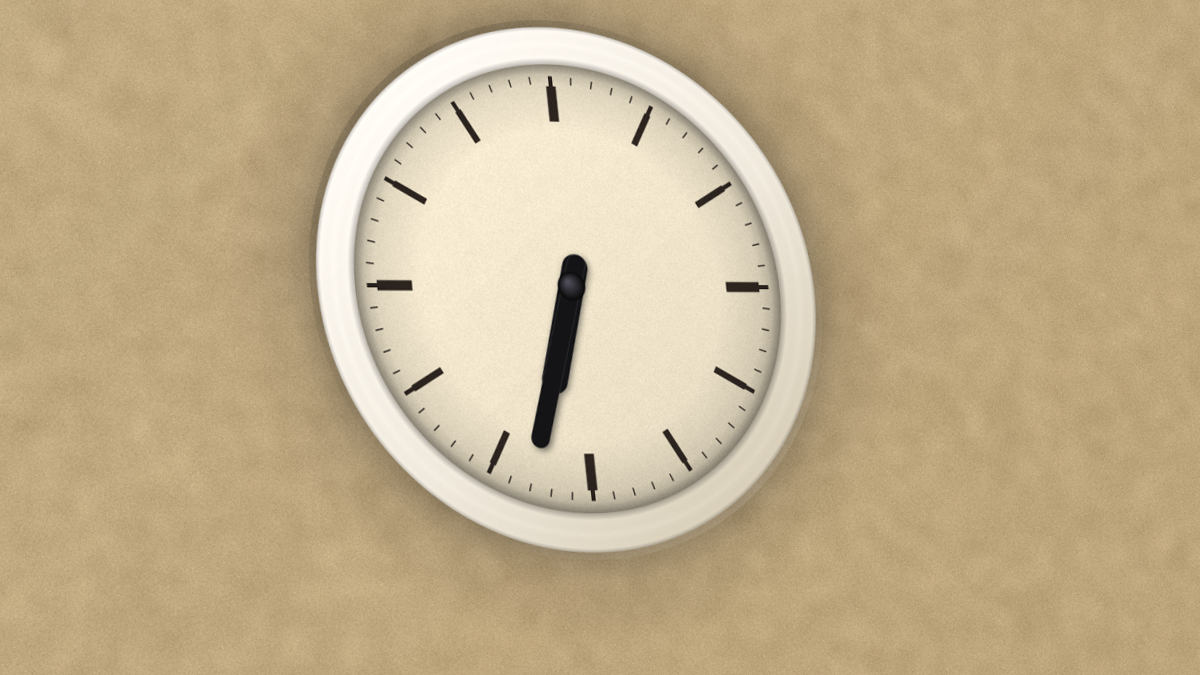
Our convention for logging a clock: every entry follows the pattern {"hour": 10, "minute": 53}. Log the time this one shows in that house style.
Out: {"hour": 6, "minute": 33}
